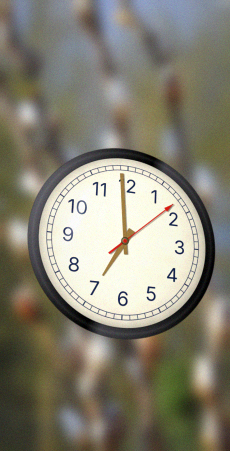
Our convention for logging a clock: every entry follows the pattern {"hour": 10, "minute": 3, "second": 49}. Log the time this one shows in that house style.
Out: {"hour": 6, "minute": 59, "second": 8}
